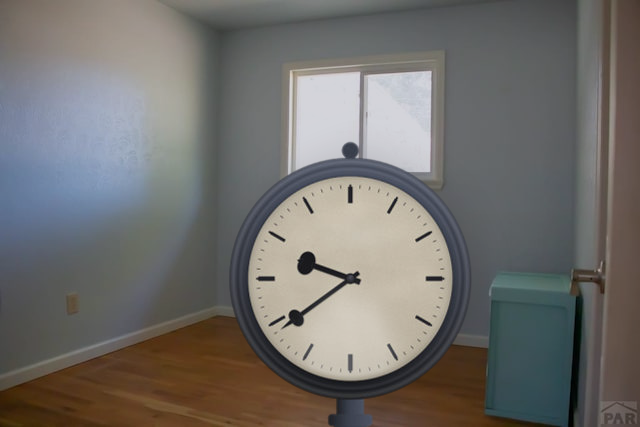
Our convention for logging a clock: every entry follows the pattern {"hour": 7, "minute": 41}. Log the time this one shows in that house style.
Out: {"hour": 9, "minute": 39}
